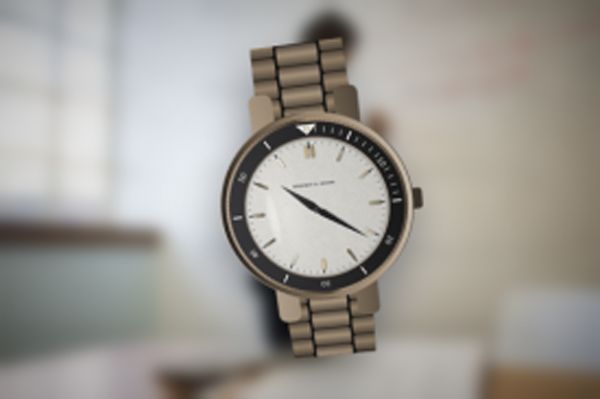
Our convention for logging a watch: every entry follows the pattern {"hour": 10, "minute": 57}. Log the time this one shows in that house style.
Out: {"hour": 10, "minute": 21}
